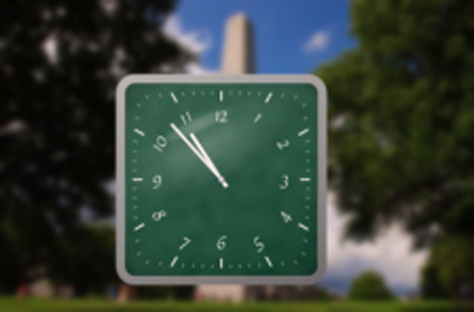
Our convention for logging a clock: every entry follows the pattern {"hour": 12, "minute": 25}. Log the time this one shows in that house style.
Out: {"hour": 10, "minute": 53}
